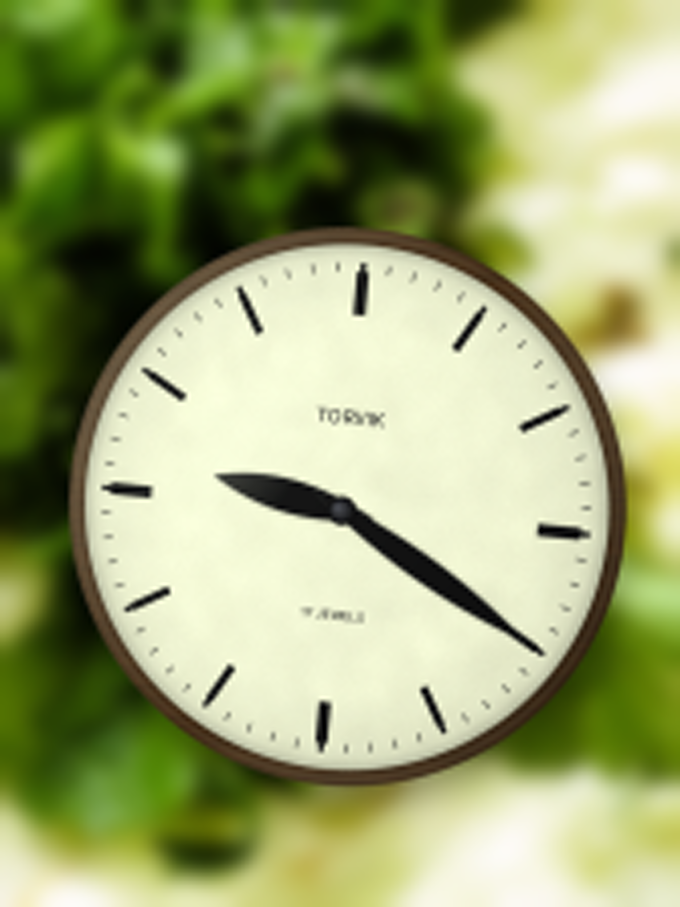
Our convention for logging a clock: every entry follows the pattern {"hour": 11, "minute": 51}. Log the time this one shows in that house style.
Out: {"hour": 9, "minute": 20}
